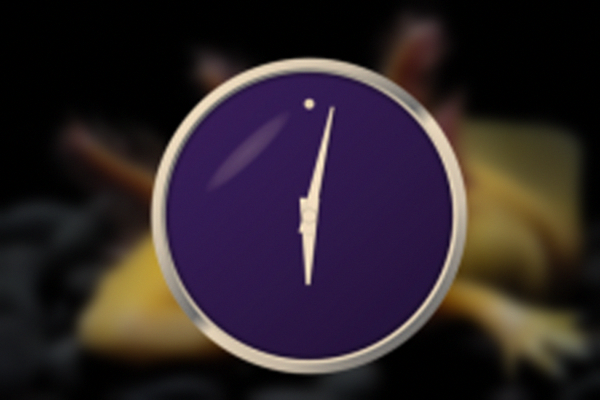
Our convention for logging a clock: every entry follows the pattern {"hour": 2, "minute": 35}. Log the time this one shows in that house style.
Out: {"hour": 6, "minute": 2}
